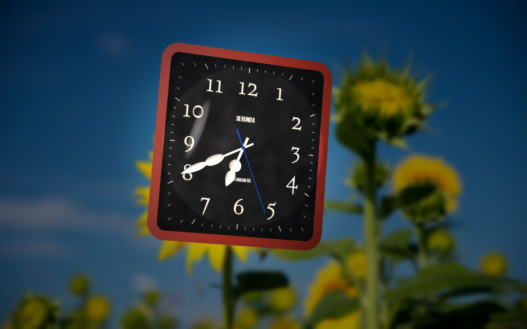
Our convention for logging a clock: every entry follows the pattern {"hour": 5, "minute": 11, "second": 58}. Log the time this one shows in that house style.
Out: {"hour": 6, "minute": 40, "second": 26}
